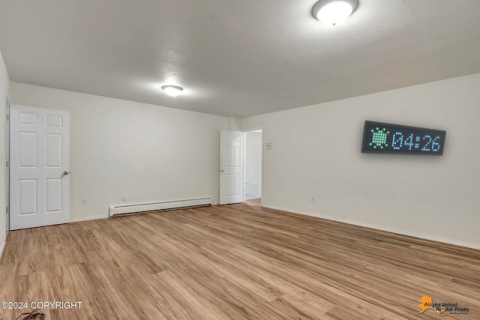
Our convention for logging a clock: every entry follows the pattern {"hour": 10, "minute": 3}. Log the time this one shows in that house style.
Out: {"hour": 4, "minute": 26}
